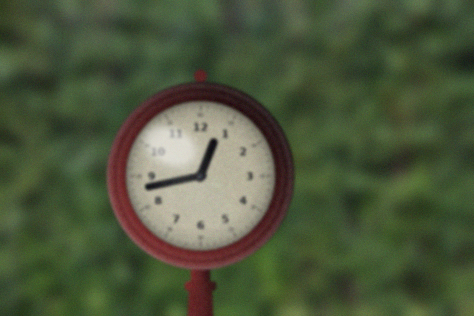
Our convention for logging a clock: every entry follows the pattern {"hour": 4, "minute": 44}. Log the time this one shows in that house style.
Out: {"hour": 12, "minute": 43}
